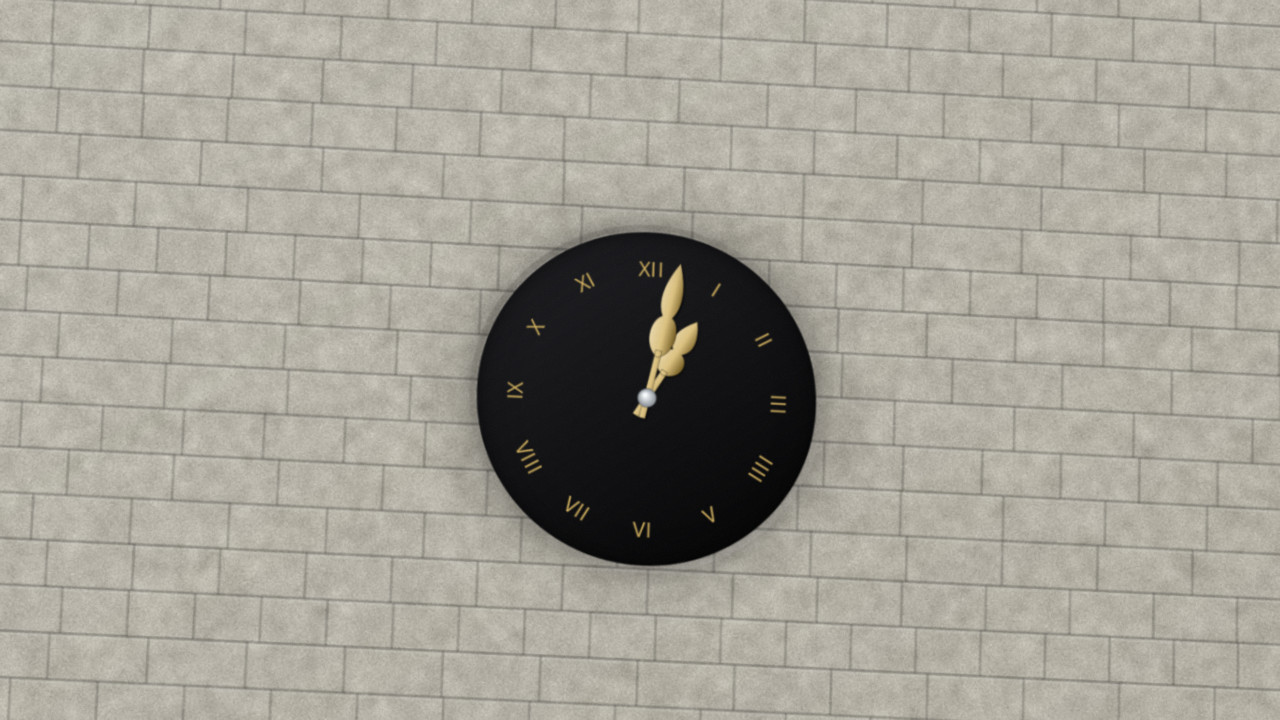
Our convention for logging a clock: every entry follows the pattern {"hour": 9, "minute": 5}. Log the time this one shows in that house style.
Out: {"hour": 1, "minute": 2}
